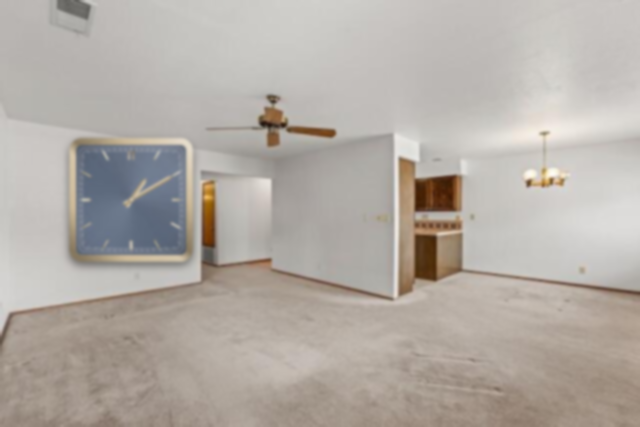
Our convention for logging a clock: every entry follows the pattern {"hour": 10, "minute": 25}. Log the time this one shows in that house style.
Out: {"hour": 1, "minute": 10}
